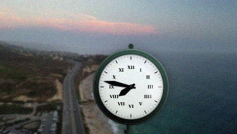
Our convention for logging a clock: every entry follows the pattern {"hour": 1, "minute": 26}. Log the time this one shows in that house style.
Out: {"hour": 7, "minute": 47}
